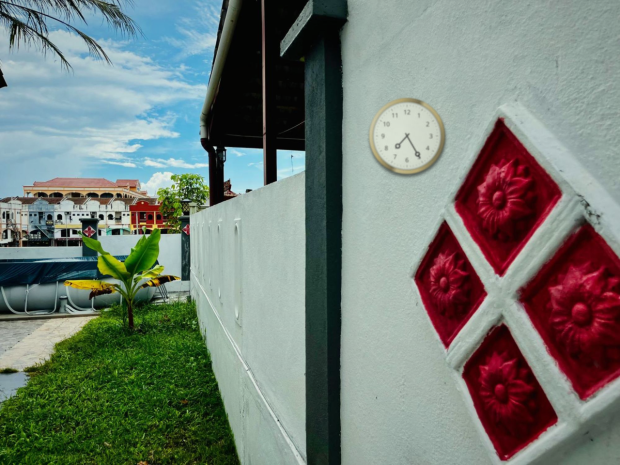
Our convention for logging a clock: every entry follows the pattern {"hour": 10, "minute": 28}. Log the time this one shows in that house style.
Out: {"hour": 7, "minute": 25}
